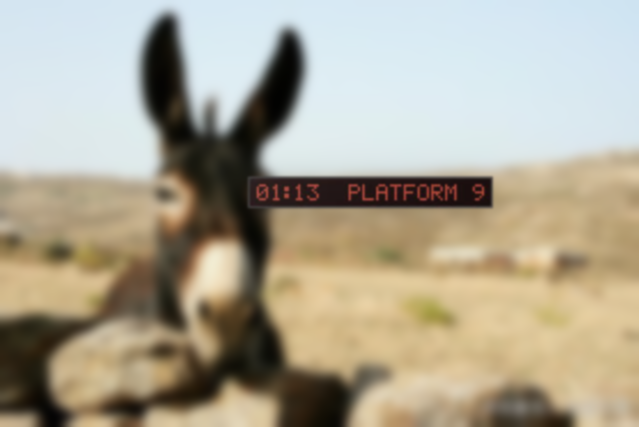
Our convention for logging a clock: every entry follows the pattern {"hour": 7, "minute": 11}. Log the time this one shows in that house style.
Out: {"hour": 1, "minute": 13}
